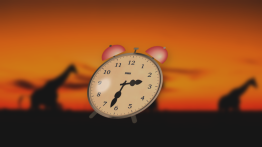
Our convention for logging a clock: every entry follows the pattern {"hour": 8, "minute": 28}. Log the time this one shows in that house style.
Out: {"hour": 2, "minute": 32}
